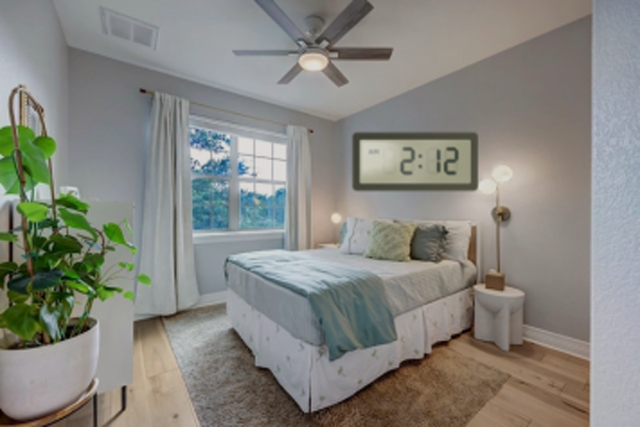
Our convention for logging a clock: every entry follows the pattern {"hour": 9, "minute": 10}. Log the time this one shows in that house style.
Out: {"hour": 2, "minute": 12}
